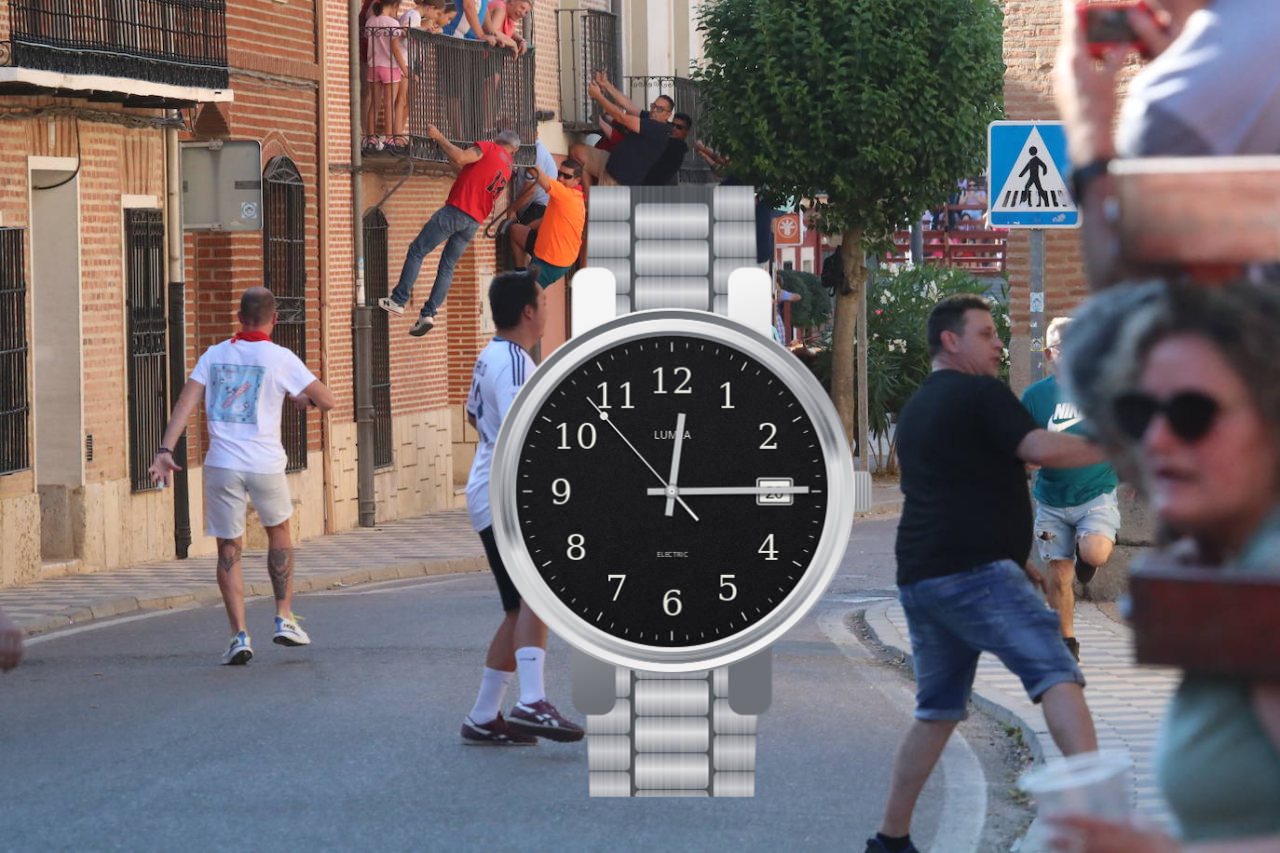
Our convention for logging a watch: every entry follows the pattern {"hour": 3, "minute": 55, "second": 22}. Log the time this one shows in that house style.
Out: {"hour": 12, "minute": 14, "second": 53}
